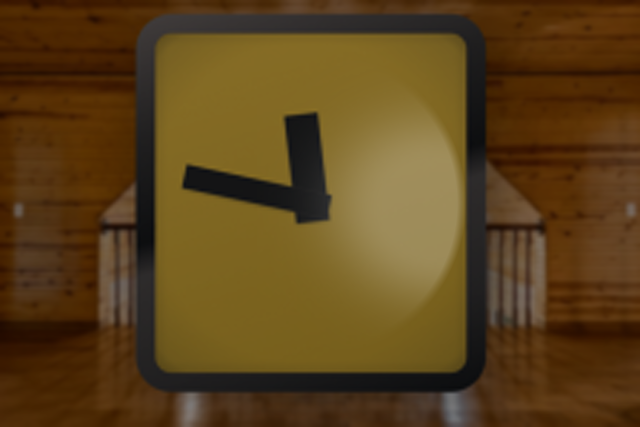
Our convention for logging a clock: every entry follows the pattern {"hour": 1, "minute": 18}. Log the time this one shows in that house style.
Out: {"hour": 11, "minute": 47}
